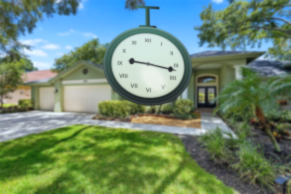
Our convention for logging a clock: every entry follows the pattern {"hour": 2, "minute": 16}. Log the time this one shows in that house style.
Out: {"hour": 9, "minute": 17}
